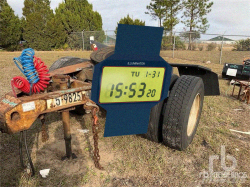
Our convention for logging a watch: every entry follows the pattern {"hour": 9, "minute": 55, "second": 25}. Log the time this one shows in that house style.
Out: {"hour": 15, "minute": 53, "second": 20}
